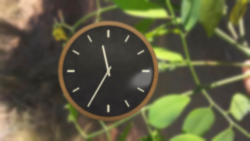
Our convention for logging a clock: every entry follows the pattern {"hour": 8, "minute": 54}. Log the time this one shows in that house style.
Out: {"hour": 11, "minute": 35}
